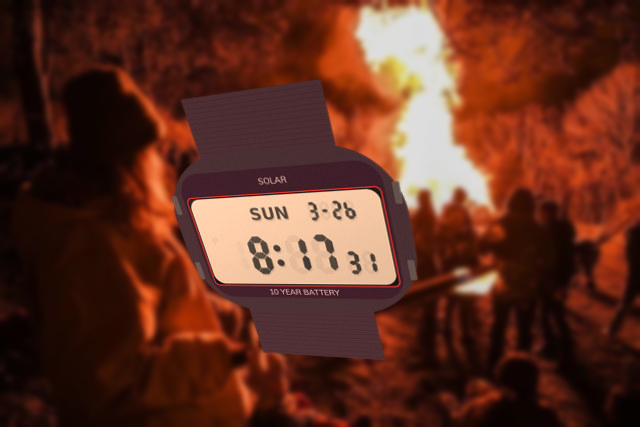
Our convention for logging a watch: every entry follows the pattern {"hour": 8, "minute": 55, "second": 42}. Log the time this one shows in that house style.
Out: {"hour": 8, "minute": 17, "second": 31}
